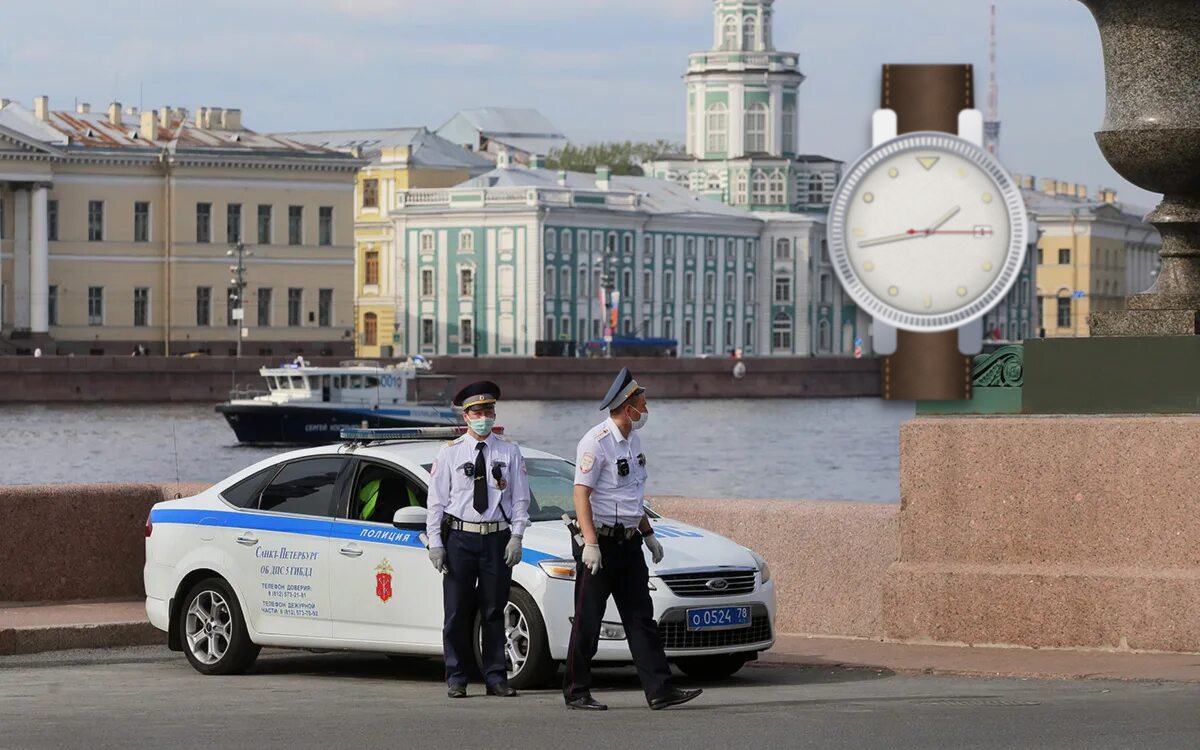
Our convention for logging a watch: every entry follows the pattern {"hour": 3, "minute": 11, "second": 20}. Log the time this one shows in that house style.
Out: {"hour": 1, "minute": 43, "second": 15}
